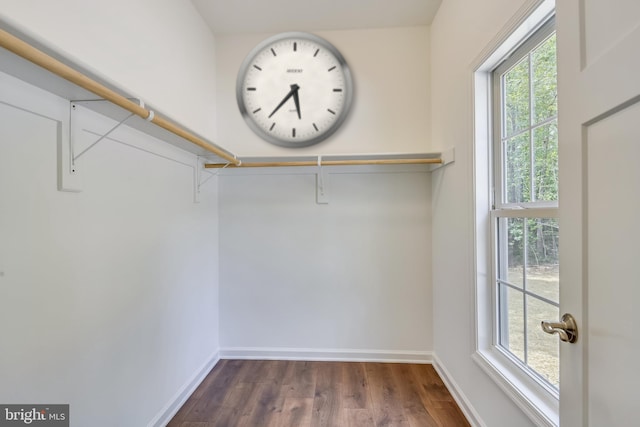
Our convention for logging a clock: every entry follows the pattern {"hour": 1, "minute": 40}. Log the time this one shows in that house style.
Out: {"hour": 5, "minute": 37}
